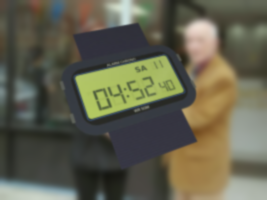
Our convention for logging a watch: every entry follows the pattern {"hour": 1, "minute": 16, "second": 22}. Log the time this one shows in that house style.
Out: {"hour": 4, "minute": 52, "second": 40}
